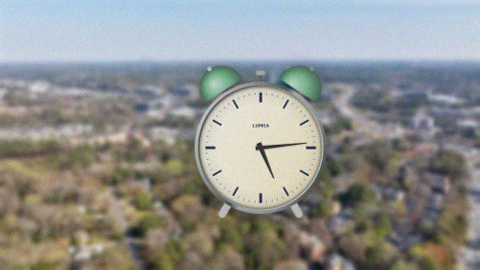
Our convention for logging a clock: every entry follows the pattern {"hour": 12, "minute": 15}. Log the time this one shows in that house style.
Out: {"hour": 5, "minute": 14}
